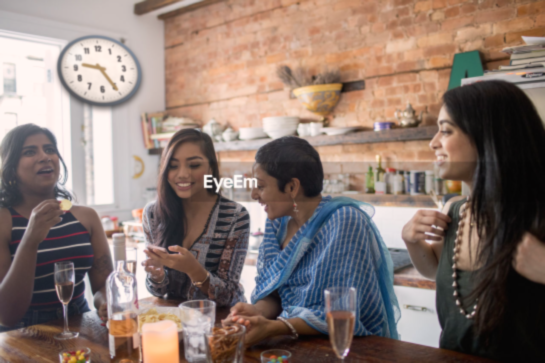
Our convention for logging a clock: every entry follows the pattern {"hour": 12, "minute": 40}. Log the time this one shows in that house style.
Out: {"hour": 9, "minute": 25}
